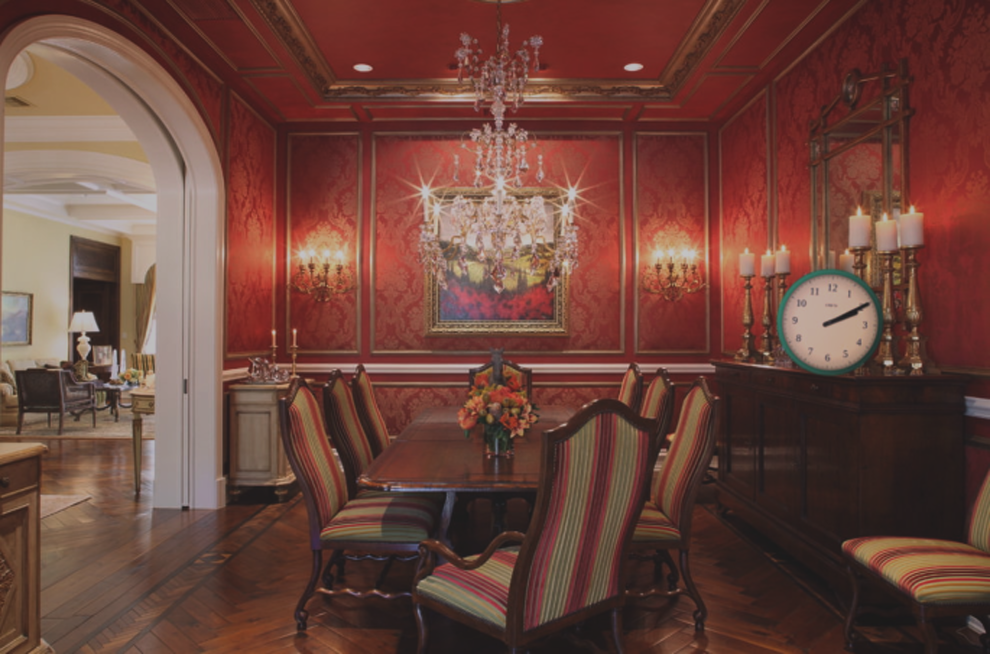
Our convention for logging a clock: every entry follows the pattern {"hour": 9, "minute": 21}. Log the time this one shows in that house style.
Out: {"hour": 2, "minute": 10}
